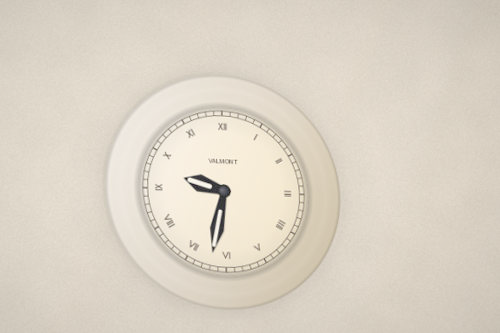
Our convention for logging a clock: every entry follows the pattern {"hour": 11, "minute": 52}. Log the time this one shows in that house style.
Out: {"hour": 9, "minute": 32}
